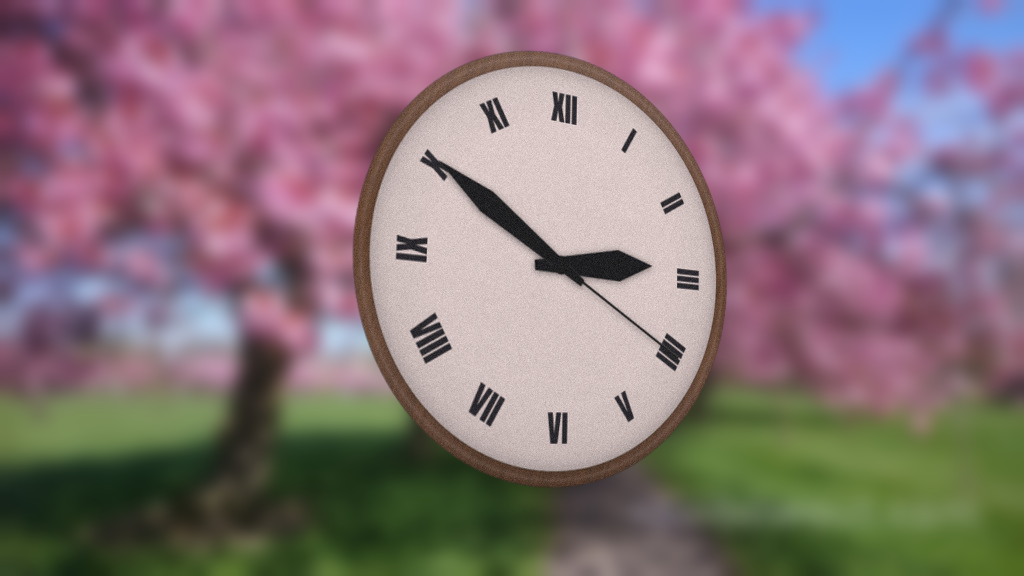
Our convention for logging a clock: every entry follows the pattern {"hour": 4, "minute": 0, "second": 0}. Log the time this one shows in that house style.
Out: {"hour": 2, "minute": 50, "second": 20}
